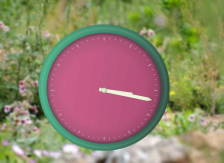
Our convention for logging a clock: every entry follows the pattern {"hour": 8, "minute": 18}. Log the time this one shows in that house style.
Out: {"hour": 3, "minute": 17}
